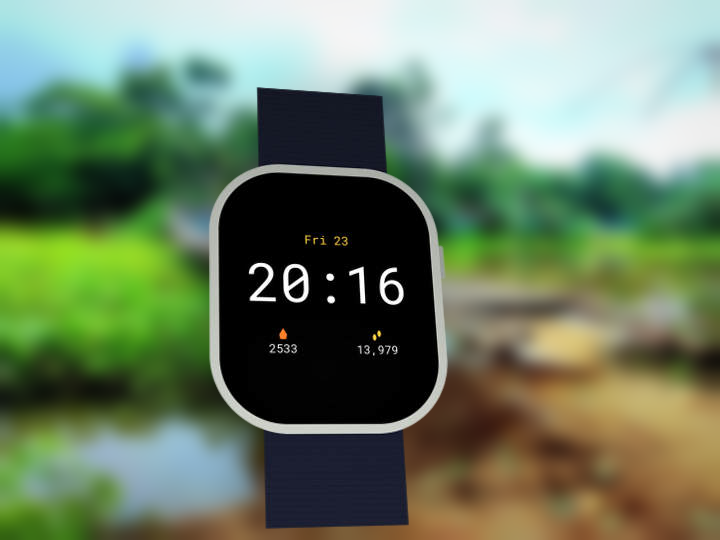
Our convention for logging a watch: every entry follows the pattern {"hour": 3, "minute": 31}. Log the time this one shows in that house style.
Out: {"hour": 20, "minute": 16}
